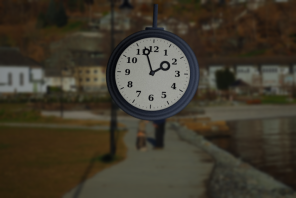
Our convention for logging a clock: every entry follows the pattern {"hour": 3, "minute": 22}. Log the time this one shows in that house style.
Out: {"hour": 1, "minute": 57}
